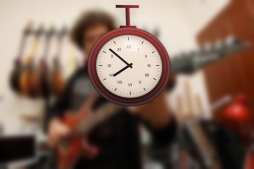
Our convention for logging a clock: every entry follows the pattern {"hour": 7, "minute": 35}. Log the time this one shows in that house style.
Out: {"hour": 7, "minute": 52}
